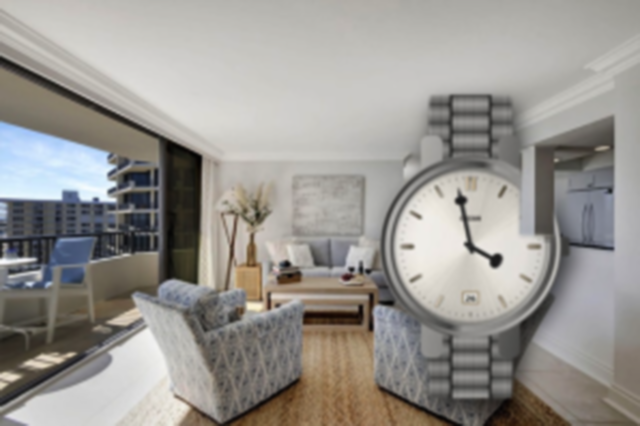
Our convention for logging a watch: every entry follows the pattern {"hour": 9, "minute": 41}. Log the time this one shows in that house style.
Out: {"hour": 3, "minute": 58}
